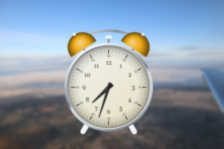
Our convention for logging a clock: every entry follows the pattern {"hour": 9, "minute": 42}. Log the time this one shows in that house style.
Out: {"hour": 7, "minute": 33}
